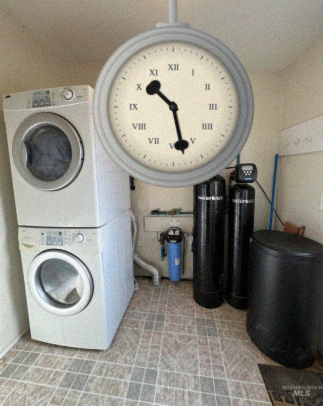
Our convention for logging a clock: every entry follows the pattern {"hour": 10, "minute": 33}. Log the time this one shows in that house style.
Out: {"hour": 10, "minute": 28}
